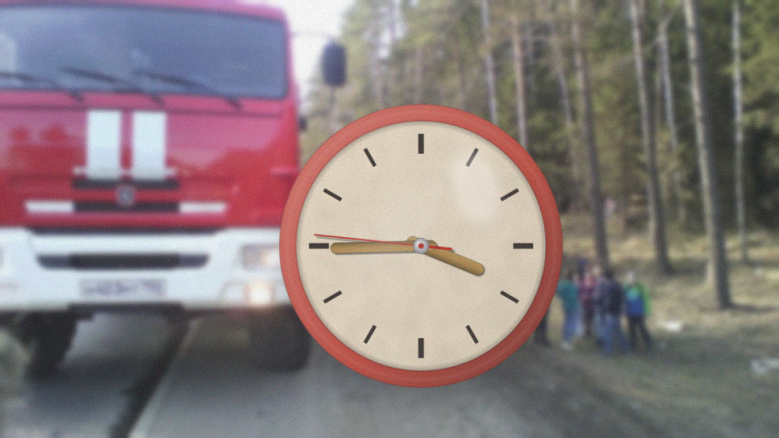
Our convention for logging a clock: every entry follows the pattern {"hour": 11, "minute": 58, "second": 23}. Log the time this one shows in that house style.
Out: {"hour": 3, "minute": 44, "second": 46}
